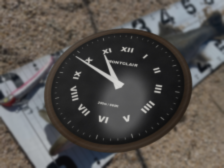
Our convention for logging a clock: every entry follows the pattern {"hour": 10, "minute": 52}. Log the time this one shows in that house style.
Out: {"hour": 10, "minute": 49}
